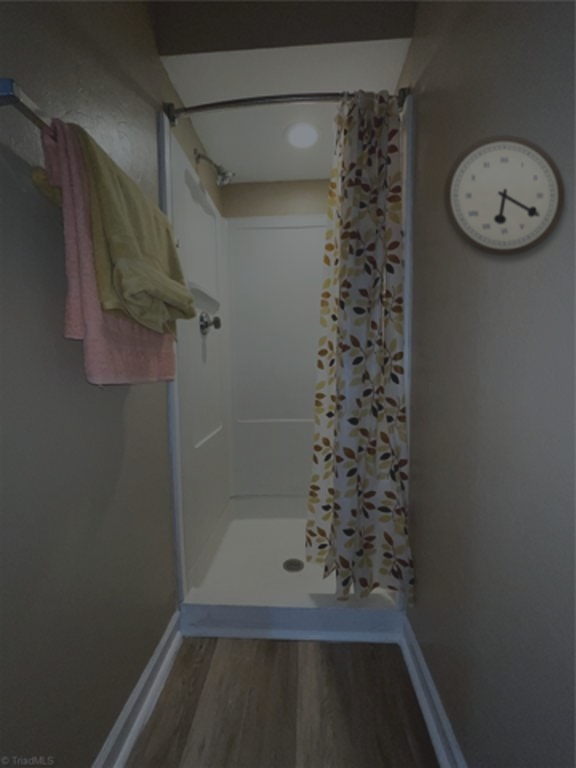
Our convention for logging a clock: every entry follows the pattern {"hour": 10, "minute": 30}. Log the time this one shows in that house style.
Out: {"hour": 6, "minute": 20}
